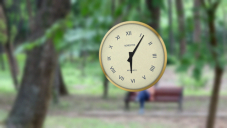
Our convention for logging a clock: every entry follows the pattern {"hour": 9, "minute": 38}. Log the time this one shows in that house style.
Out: {"hour": 6, "minute": 6}
